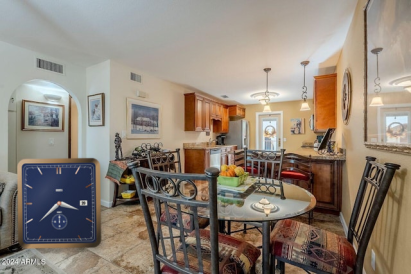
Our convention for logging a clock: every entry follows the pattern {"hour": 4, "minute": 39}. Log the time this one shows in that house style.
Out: {"hour": 3, "minute": 38}
